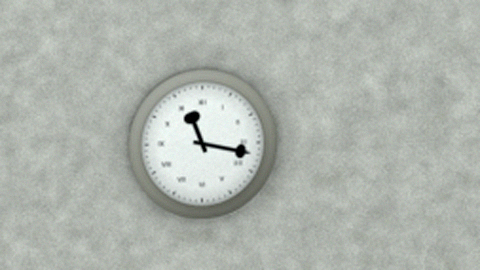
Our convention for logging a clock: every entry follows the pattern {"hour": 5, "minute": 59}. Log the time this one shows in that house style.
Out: {"hour": 11, "minute": 17}
